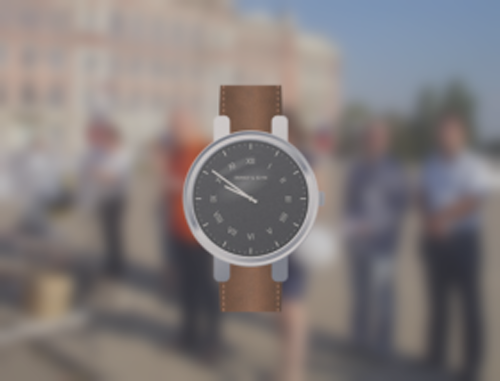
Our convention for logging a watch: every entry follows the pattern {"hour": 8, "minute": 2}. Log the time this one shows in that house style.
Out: {"hour": 9, "minute": 51}
